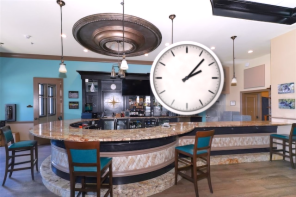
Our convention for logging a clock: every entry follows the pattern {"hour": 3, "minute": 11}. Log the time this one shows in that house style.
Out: {"hour": 2, "minute": 7}
